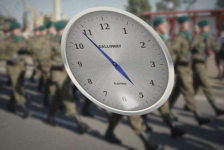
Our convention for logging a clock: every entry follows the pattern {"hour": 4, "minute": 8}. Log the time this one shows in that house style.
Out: {"hour": 4, "minute": 54}
